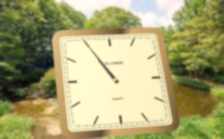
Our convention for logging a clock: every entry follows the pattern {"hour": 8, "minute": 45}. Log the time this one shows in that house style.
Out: {"hour": 10, "minute": 55}
